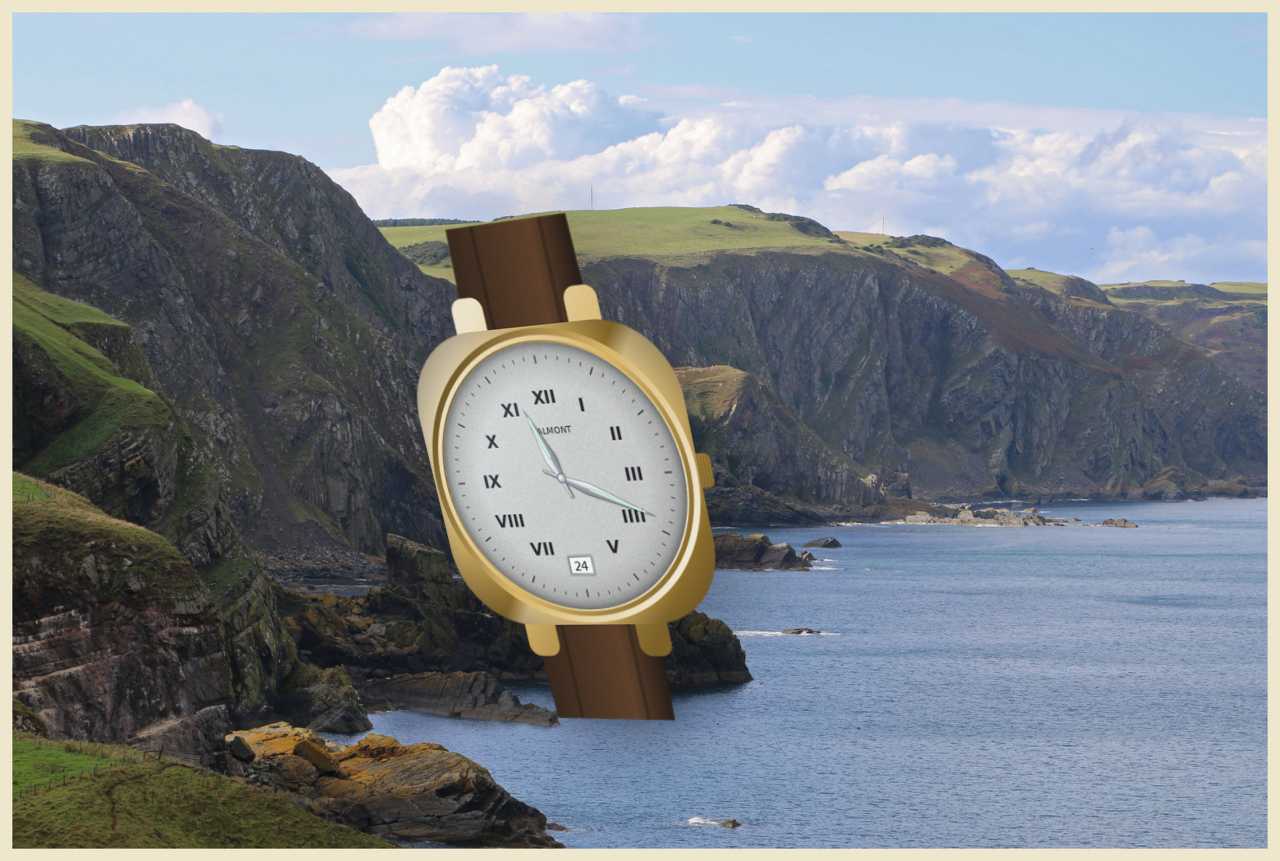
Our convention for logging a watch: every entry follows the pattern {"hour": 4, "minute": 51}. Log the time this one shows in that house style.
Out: {"hour": 11, "minute": 19}
